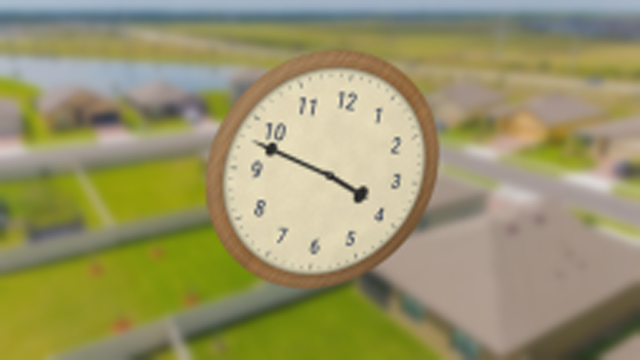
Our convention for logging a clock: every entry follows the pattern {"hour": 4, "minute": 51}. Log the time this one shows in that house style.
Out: {"hour": 3, "minute": 48}
